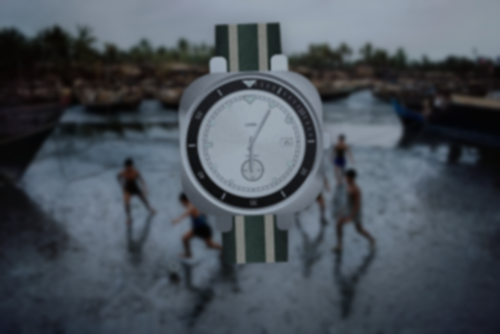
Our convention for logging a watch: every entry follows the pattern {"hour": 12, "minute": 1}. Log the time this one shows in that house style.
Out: {"hour": 6, "minute": 5}
